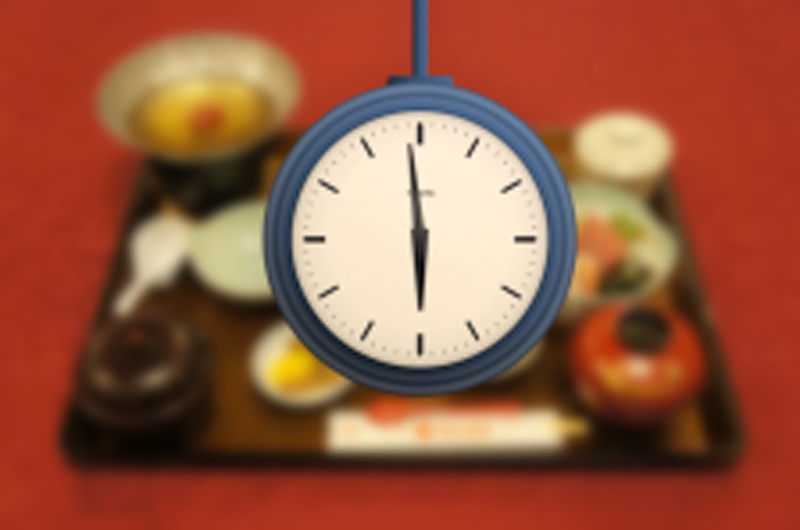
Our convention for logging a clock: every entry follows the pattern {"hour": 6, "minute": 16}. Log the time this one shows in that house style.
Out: {"hour": 5, "minute": 59}
